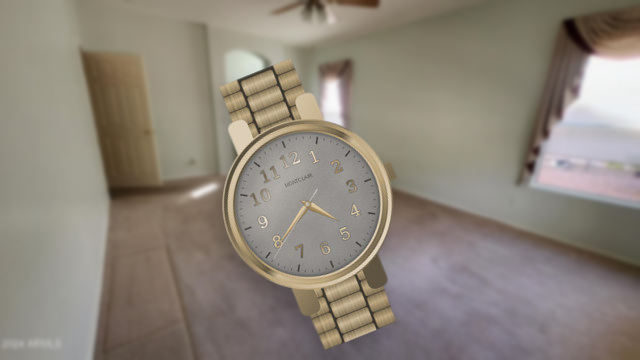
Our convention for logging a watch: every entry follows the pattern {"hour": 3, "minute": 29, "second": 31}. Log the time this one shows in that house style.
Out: {"hour": 4, "minute": 39, "second": 39}
